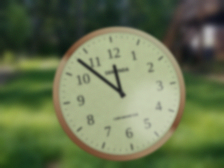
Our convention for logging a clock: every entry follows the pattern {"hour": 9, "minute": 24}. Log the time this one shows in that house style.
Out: {"hour": 11, "minute": 53}
